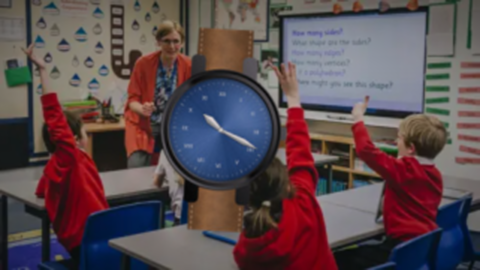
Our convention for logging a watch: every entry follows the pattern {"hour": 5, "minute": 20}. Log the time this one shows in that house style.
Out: {"hour": 10, "minute": 19}
